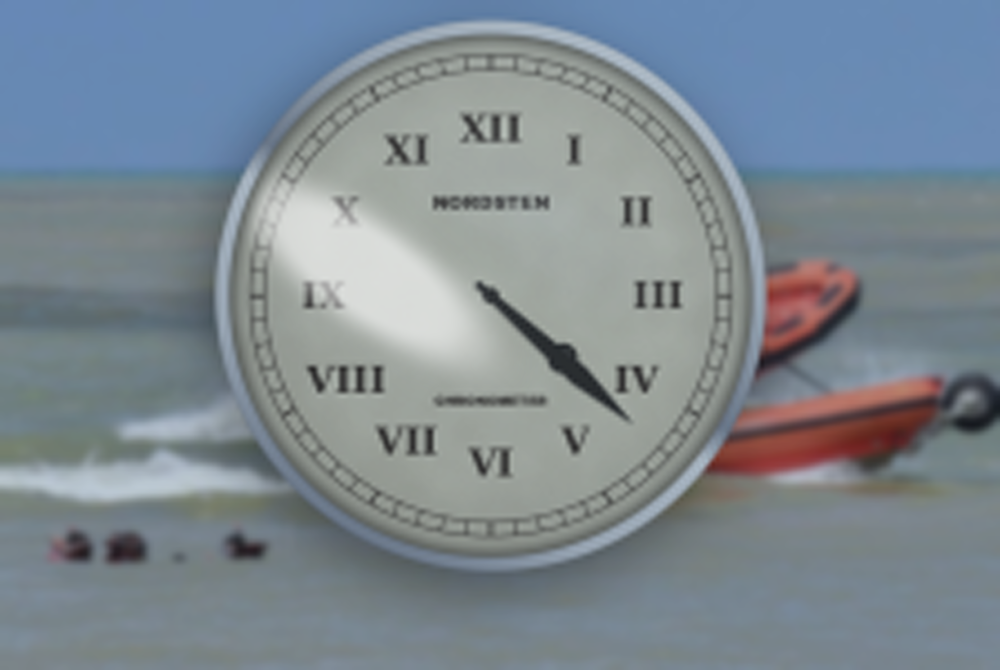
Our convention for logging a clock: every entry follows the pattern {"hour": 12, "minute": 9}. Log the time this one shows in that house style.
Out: {"hour": 4, "minute": 22}
